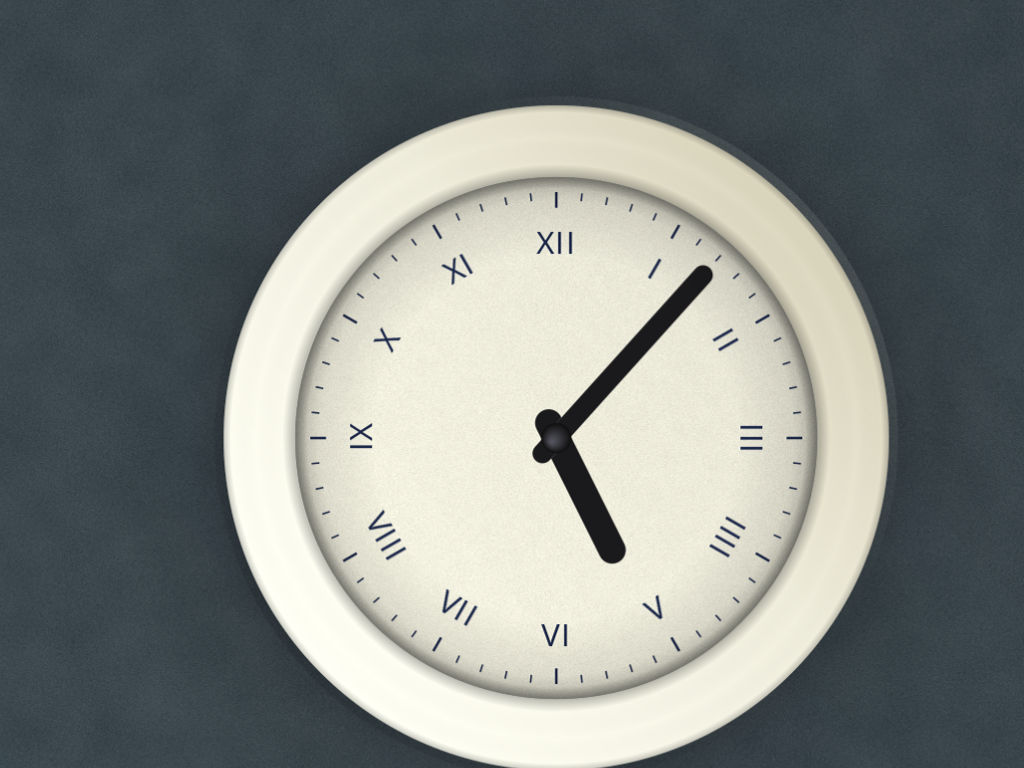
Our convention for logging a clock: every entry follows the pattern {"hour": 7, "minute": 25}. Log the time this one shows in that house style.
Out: {"hour": 5, "minute": 7}
